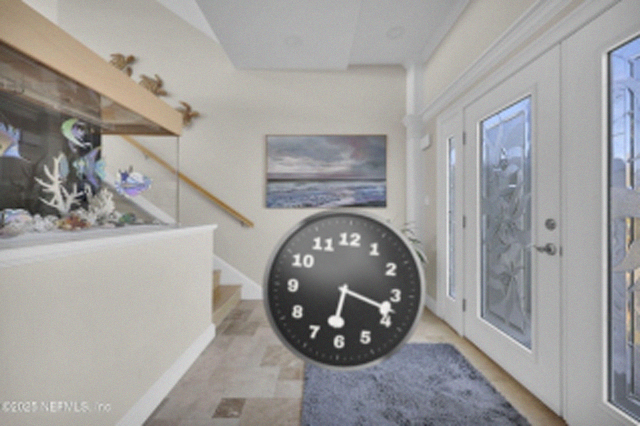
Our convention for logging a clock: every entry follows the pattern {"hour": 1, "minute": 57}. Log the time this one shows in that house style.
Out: {"hour": 6, "minute": 18}
